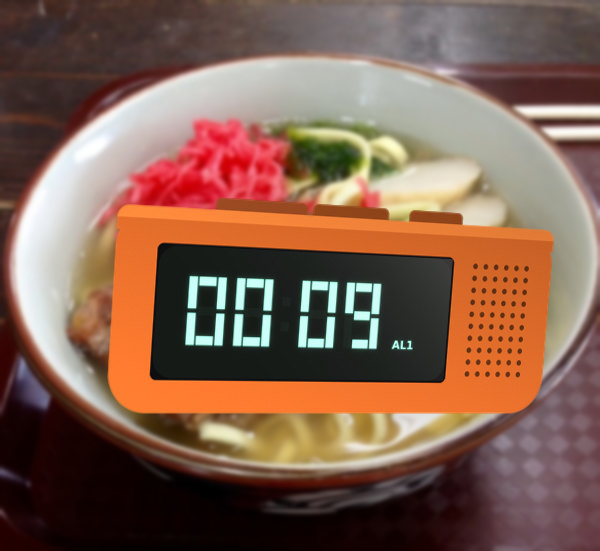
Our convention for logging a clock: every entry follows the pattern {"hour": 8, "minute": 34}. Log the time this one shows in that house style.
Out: {"hour": 0, "minute": 9}
